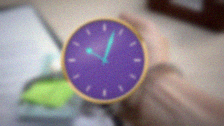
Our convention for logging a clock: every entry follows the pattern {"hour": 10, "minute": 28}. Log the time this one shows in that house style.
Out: {"hour": 10, "minute": 3}
